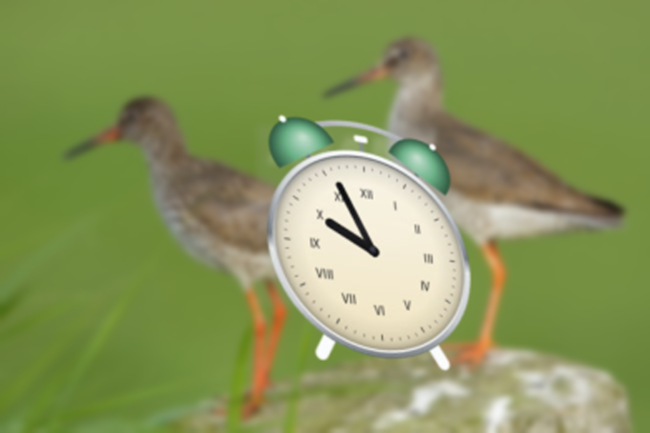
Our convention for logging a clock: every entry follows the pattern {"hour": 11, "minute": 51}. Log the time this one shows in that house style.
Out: {"hour": 9, "minute": 56}
